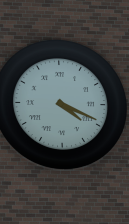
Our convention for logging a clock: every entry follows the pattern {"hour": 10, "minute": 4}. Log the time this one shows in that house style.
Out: {"hour": 4, "minute": 19}
